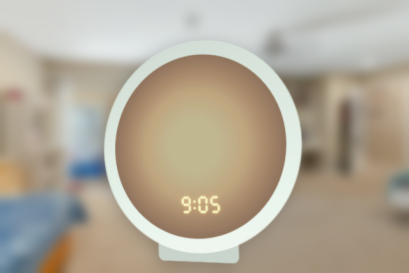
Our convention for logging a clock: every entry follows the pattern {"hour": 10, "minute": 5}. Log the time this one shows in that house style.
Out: {"hour": 9, "minute": 5}
